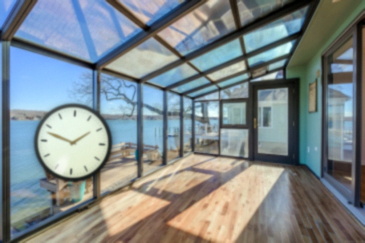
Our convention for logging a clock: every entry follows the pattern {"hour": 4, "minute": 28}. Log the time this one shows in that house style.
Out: {"hour": 1, "minute": 48}
